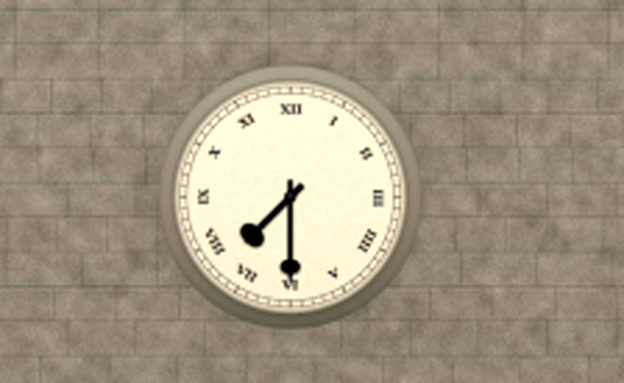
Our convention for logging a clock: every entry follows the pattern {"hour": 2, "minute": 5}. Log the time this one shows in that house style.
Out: {"hour": 7, "minute": 30}
